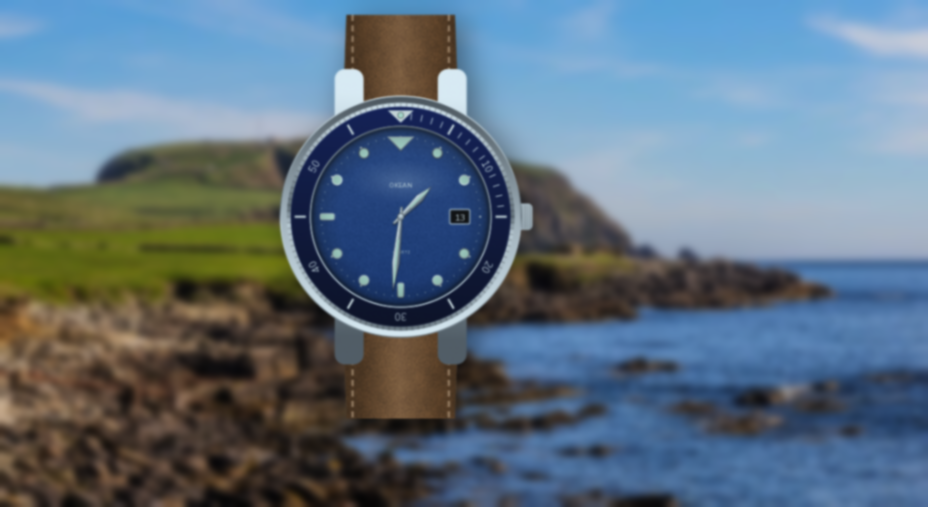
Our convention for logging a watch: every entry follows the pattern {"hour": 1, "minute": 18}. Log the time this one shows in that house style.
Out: {"hour": 1, "minute": 31}
